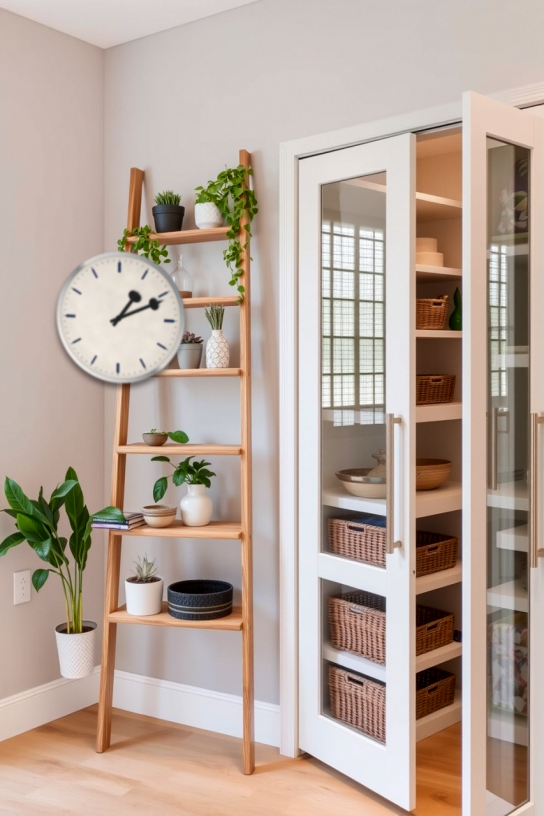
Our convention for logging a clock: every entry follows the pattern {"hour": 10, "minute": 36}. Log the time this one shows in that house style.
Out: {"hour": 1, "minute": 11}
